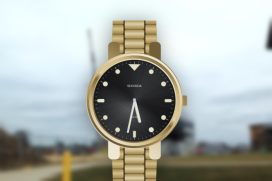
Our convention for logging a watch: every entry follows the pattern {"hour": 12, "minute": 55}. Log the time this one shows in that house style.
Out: {"hour": 5, "minute": 32}
